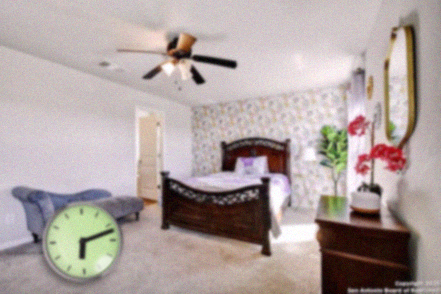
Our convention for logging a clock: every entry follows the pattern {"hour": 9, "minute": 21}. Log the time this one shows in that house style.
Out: {"hour": 6, "minute": 12}
